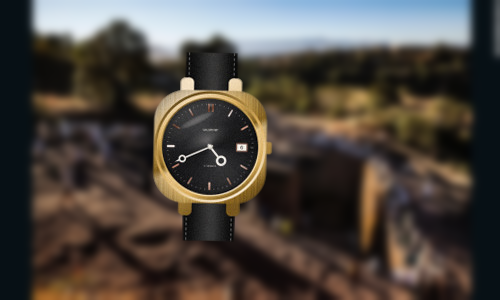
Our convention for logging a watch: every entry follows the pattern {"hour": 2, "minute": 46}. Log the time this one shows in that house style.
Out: {"hour": 4, "minute": 41}
